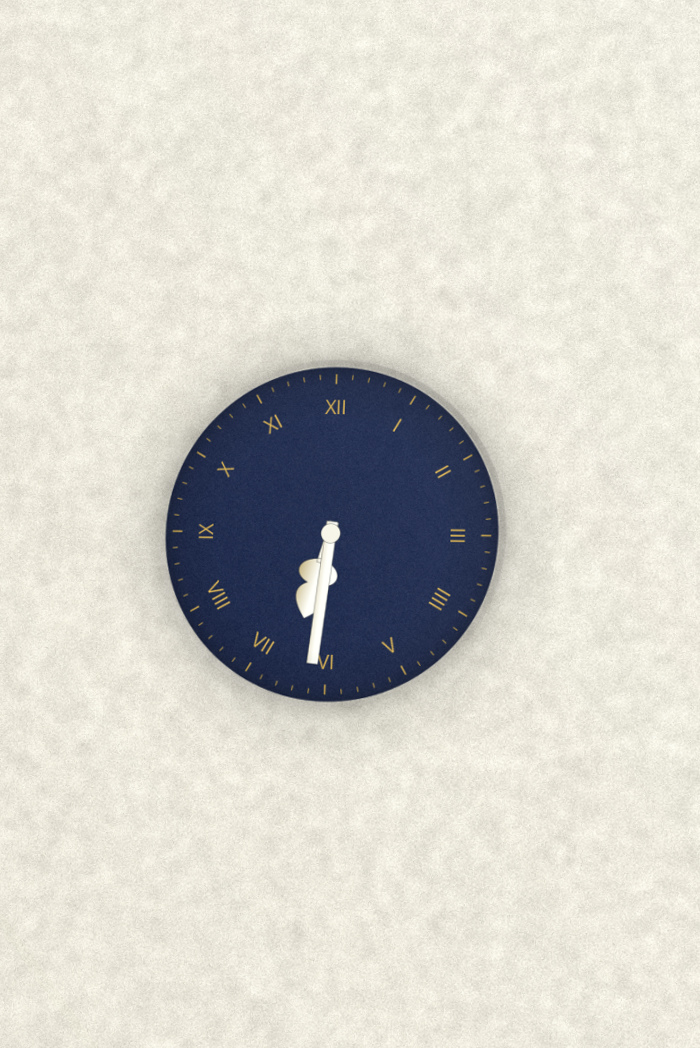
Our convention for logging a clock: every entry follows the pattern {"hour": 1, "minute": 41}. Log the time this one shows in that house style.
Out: {"hour": 6, "minute": 31}
